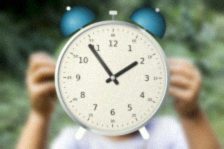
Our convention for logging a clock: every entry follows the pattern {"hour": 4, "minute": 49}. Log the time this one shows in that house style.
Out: {"hour": 1, "minute": 54}
